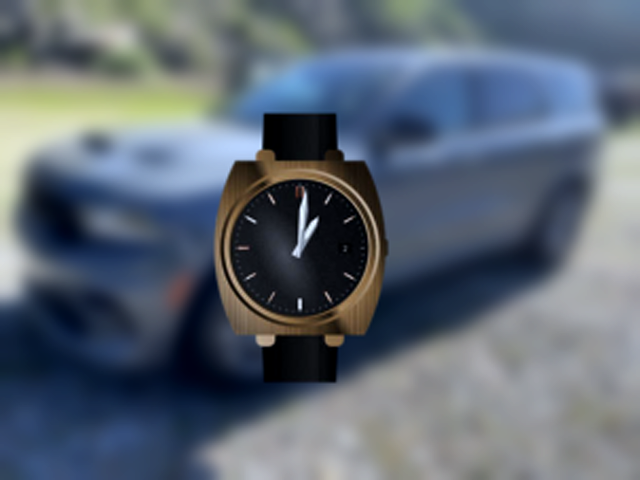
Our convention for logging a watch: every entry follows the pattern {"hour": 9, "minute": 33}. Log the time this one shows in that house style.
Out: {"hour": 1, "minute": 1}
